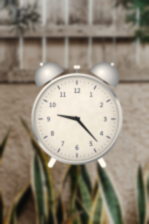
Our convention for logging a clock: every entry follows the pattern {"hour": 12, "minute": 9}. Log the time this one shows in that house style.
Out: {"hour": 9, "minute": 23}
